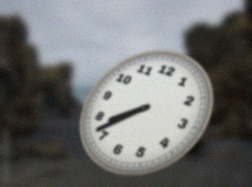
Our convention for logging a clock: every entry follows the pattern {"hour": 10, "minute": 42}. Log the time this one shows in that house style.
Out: {"hour": 7, "minute": 37}
